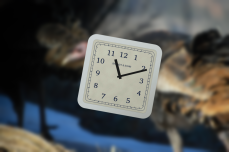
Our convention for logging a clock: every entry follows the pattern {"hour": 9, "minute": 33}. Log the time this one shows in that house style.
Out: {"hour": 11, "minute": 11}
